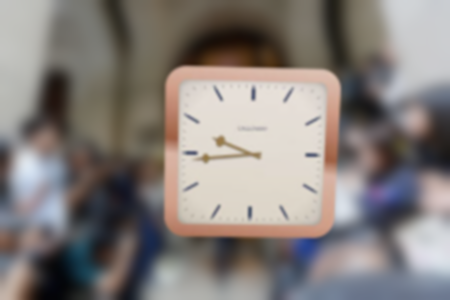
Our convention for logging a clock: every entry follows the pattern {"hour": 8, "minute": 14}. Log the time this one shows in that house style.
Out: {"hour": 9, "minute": 44}
